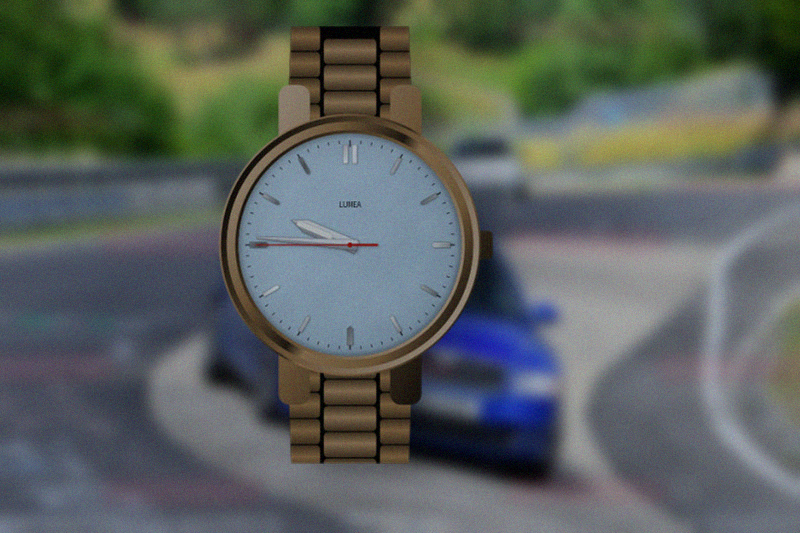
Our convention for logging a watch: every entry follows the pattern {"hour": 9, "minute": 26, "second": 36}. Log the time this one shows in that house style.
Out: {"hour": 9, "minute": 45, "second": 45}
